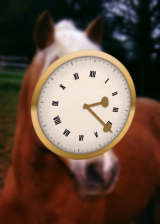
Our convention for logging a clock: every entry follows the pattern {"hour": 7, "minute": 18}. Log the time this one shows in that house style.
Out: {"hour": 2, "minute": 21}
